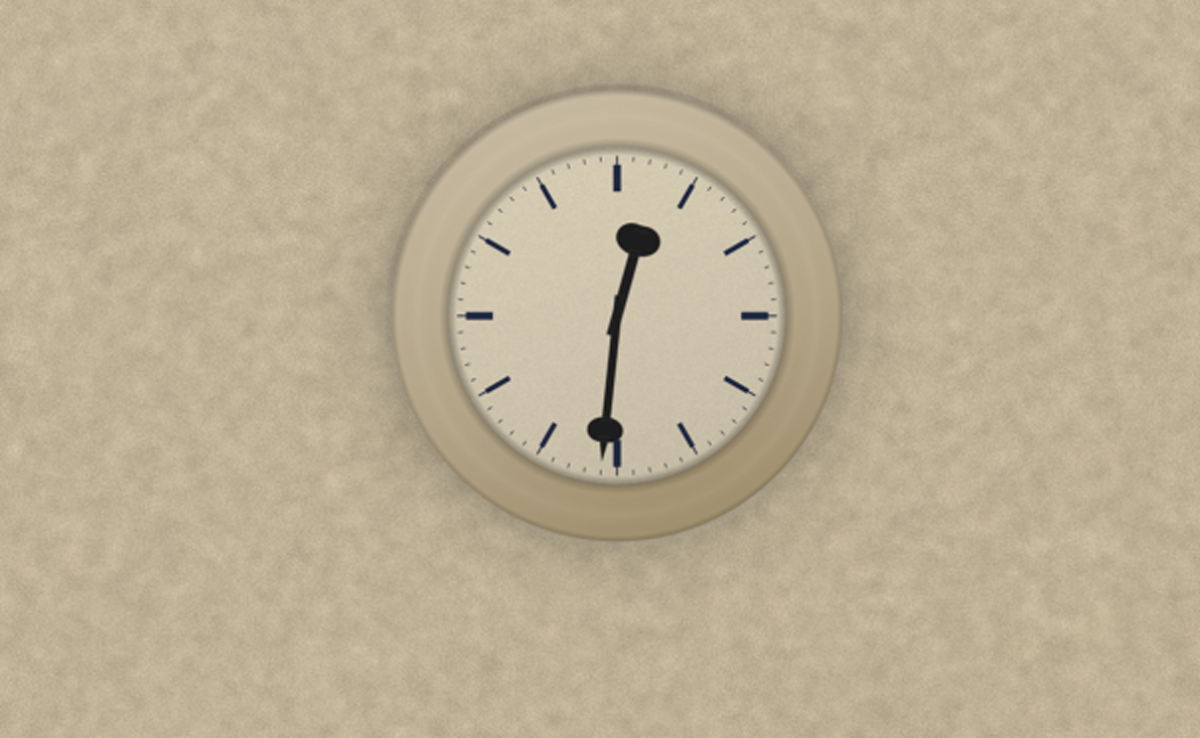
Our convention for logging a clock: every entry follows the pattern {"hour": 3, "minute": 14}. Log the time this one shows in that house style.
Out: {"hour": 12, "minute": 31}
